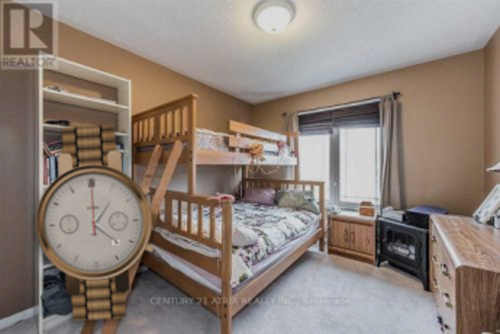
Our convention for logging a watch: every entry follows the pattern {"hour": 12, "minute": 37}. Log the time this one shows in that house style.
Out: {"hour": 1, "minute": 22}
